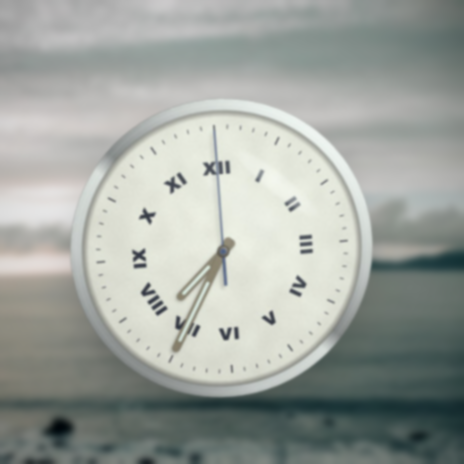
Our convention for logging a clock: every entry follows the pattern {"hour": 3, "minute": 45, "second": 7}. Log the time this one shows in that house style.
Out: {"hour": 7, "minute": 35, "second": 0}
